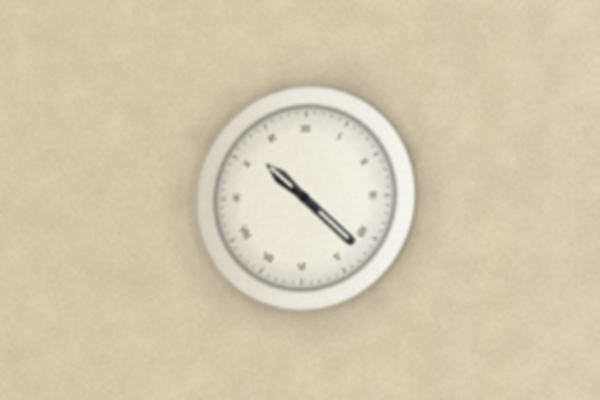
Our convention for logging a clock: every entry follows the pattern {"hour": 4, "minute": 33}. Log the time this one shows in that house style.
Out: {"hour": 10, "minute": 22}
